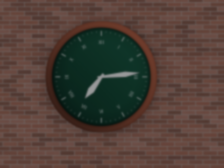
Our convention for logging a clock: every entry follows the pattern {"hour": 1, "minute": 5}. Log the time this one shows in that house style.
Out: {"hour": 7, "minute": 14}
